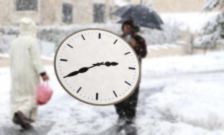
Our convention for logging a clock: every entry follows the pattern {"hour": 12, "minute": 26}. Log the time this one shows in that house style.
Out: {"hour": 2, "minute": 40}
